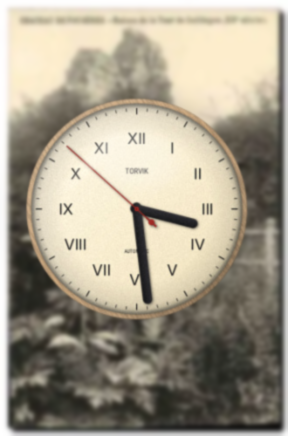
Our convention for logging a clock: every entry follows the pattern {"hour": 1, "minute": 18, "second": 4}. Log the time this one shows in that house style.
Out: {"hour": 3, "minute": 28, "second": 52}
